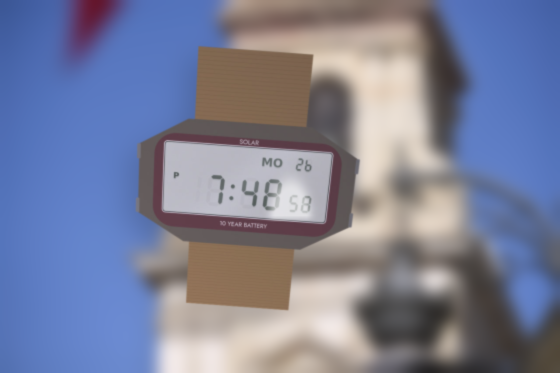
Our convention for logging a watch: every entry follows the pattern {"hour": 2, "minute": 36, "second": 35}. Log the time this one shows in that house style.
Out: {"hour": 7, "minute": 48, "second": 58}
